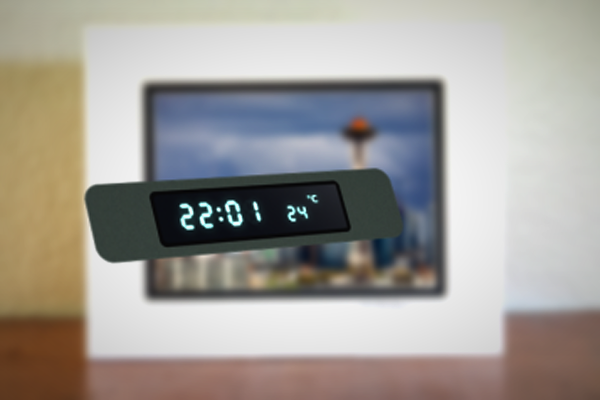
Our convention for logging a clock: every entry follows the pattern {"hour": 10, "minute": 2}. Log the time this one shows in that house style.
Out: {"hour": 22, "minute": 1}
